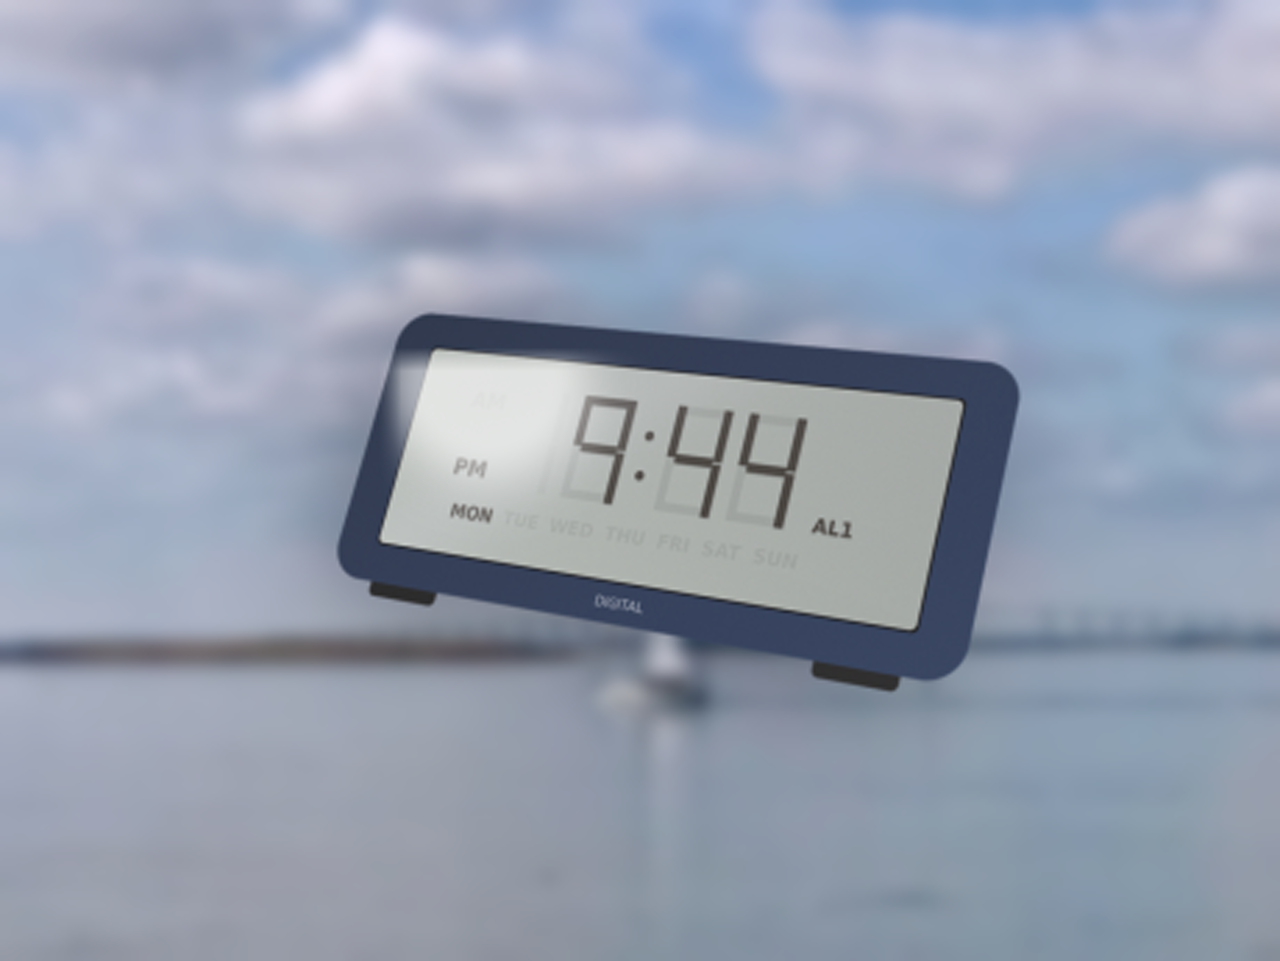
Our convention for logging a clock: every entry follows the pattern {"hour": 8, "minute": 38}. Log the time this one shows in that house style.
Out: {"hour": 9, "minute": 44}
